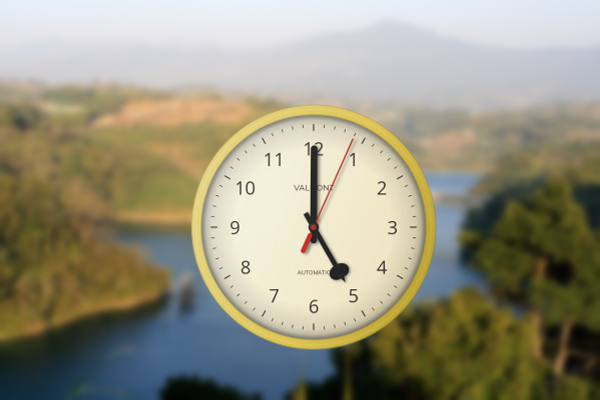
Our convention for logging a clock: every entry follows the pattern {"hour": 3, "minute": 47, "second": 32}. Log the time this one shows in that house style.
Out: {"hour": 5, "minute": 0, "second": 4}
